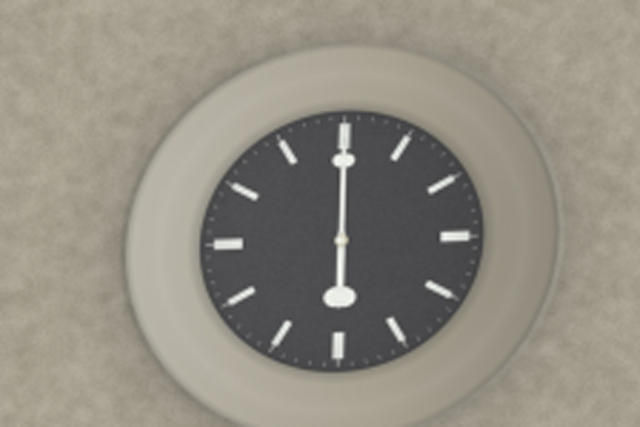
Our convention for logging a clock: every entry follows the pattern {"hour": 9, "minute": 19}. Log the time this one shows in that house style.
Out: {"hour": 6, "minute": 0}
